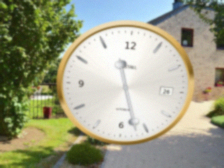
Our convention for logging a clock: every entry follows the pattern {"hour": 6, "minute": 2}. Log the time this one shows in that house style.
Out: {"hour": 11, "minute": 27}
